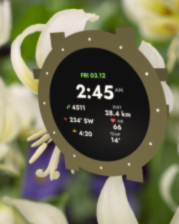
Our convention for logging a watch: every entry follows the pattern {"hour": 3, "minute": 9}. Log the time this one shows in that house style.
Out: {"hour": 2, "minute": 45}
